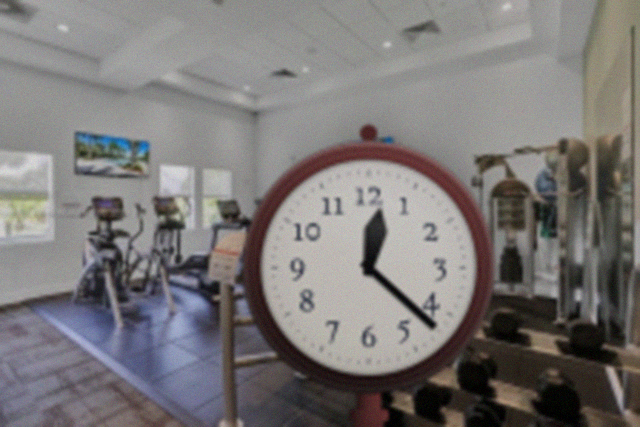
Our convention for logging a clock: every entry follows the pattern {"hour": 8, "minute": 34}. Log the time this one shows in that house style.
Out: {"hour": 12, "minute": 22}
